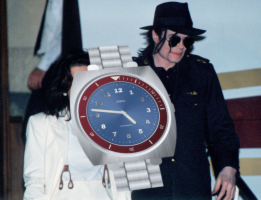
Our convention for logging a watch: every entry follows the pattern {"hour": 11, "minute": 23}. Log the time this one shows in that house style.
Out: {"hour": 4, "minute": 47}
